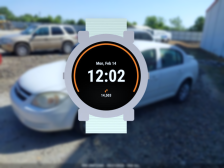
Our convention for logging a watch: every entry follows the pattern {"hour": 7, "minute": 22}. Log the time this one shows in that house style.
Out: {"hour": 12, "minute": 2}
